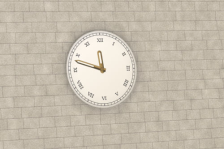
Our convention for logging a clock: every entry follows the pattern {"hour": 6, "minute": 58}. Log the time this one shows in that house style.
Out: {"hour": 11, "minute": 48}
